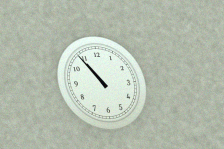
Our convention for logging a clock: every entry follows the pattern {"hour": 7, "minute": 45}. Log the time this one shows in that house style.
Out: {"hour": 10, "minute": 54}
